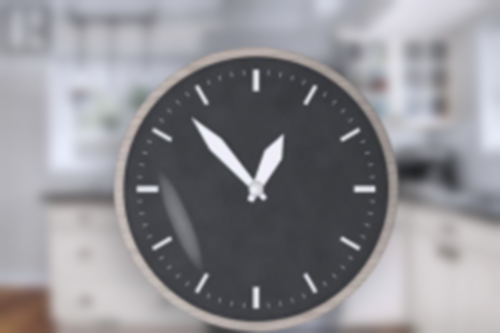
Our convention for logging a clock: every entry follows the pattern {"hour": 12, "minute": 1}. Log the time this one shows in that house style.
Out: {"hour": 12, "minute": 53}
